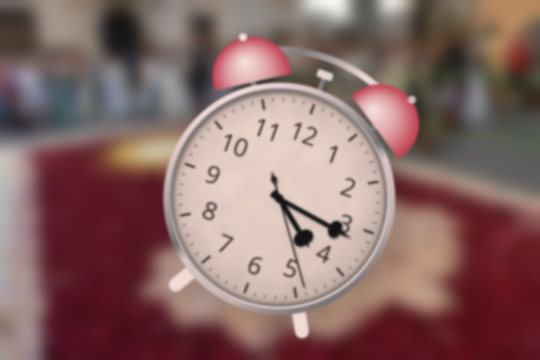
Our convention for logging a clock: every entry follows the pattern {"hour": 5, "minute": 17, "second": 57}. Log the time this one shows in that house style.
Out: {"hour": 4, "minute": 16, "second": 24}
